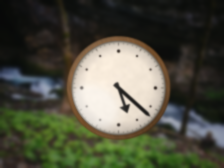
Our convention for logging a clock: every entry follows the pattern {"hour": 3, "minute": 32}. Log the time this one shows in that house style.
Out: {"hour": 5, "minute": 22}
